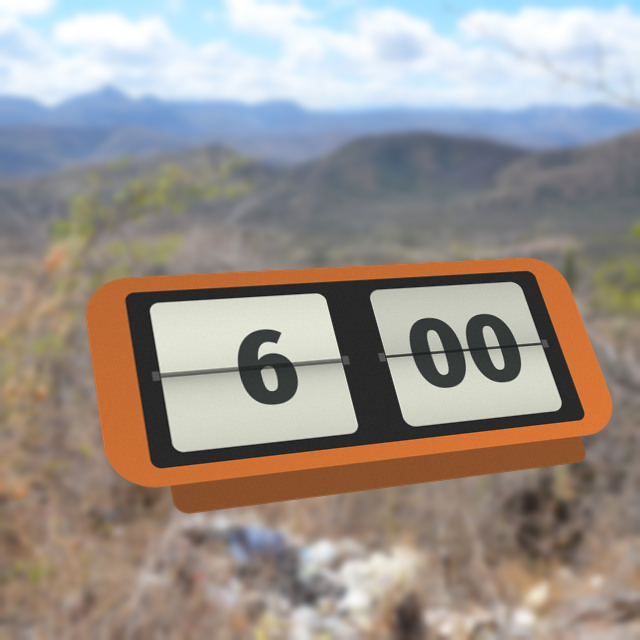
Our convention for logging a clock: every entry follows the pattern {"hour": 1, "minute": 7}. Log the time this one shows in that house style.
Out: {"hour": 6, "minute": 0}
